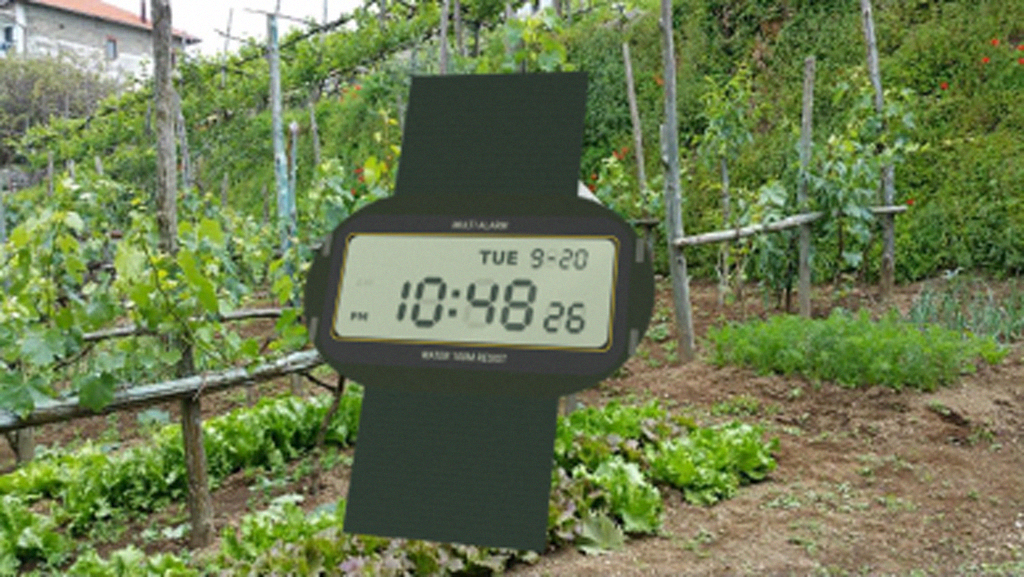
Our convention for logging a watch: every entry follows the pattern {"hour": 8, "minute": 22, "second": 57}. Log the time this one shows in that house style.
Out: {"hour": 10, "minute": 48, "second": 26}
